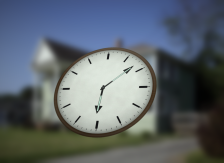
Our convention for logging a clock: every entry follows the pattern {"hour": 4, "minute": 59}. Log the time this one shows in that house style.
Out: {"hour": 6, "minute": 8}
